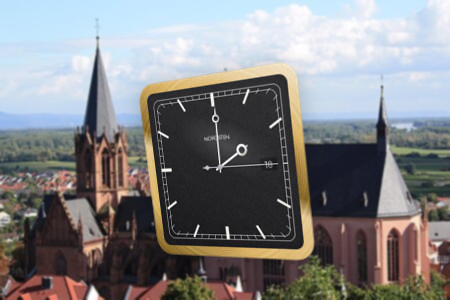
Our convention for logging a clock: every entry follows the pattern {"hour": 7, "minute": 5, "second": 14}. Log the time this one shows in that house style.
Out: {"hour": 2, "minute": 0, "second": 15}
